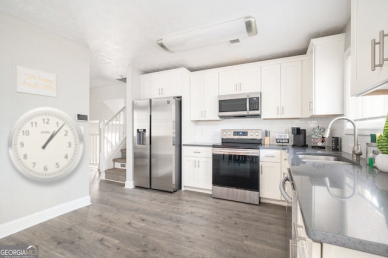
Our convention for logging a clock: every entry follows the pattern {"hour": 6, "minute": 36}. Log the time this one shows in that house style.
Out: {"hour": 1, "minute": 7}
